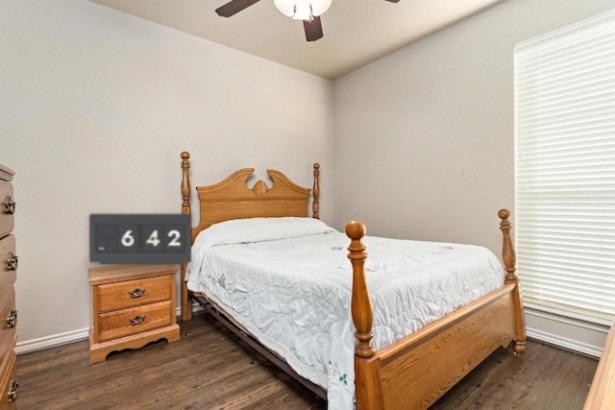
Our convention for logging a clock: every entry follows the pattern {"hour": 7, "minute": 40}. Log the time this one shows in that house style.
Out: {"hour": 6, "minute": 42}
